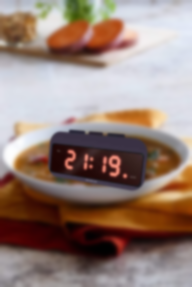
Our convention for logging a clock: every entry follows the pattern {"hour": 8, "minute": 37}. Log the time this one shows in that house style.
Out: {"hour": 21, "minute": 19}
